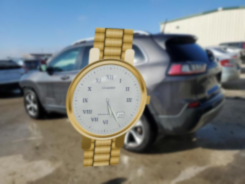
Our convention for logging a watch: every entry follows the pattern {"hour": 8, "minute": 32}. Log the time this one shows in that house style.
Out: {"hour": 5, "minute": 25}
